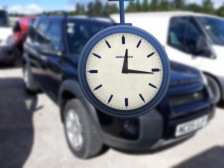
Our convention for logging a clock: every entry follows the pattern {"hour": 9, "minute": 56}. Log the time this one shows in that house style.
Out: {"hour": 12, "minute": 16}
